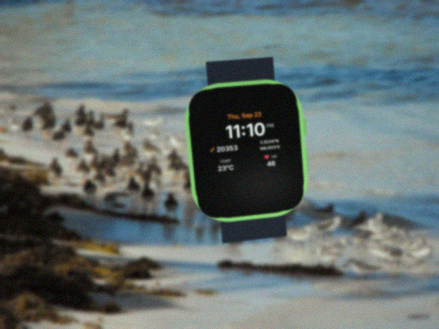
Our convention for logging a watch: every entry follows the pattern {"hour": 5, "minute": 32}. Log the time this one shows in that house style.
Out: {"hour": 11, "minute": 10}
